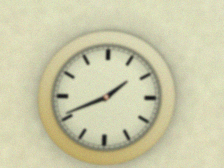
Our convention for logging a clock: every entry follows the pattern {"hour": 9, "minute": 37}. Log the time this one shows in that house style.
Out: {"hour": 1, "minute": 41}
